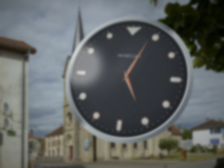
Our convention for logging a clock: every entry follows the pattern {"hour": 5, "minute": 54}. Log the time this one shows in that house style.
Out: {"hour": 5, "minute": 4}
